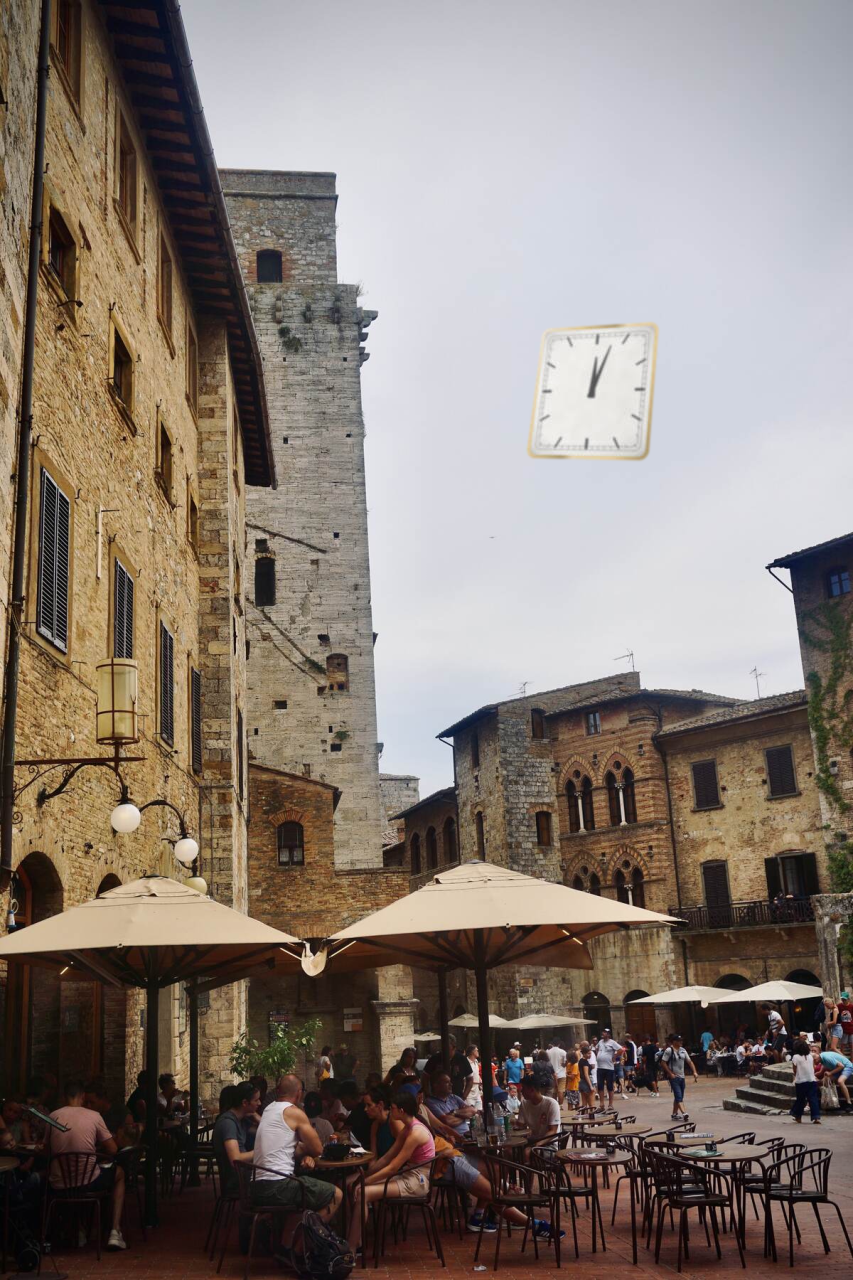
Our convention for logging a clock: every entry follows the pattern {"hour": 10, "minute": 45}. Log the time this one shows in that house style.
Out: {"hour": 12, "minute": 3}
